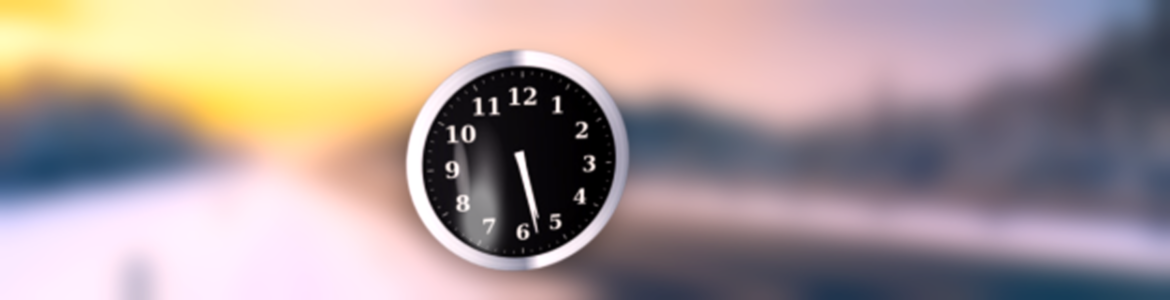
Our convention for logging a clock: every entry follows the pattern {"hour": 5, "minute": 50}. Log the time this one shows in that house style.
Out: {"hour": 5, "minute": 28}
